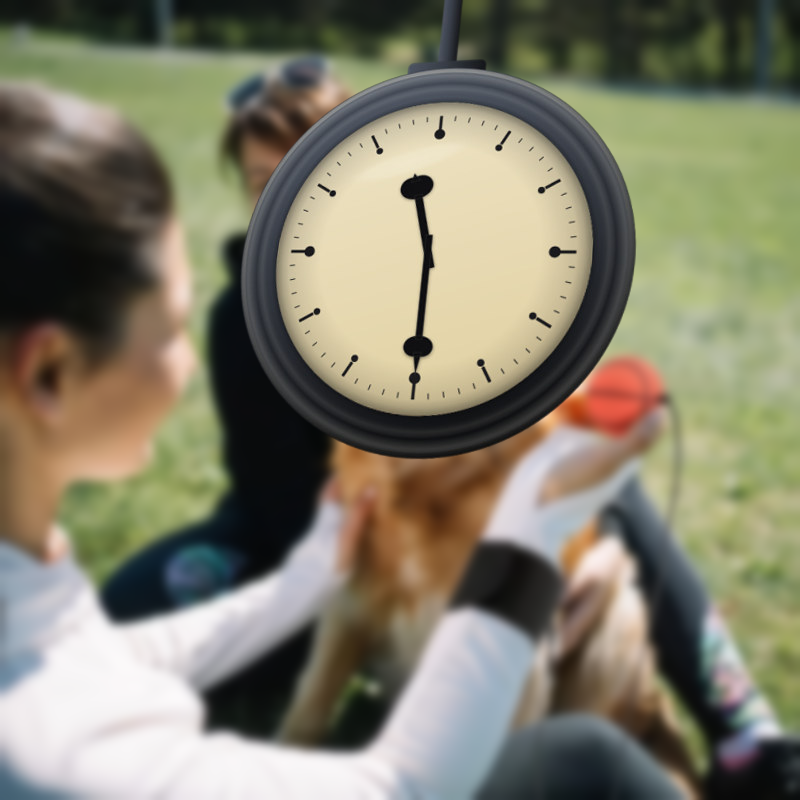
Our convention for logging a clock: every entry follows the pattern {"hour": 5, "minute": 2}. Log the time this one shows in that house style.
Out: {"hour": 11, "minute": 30}
